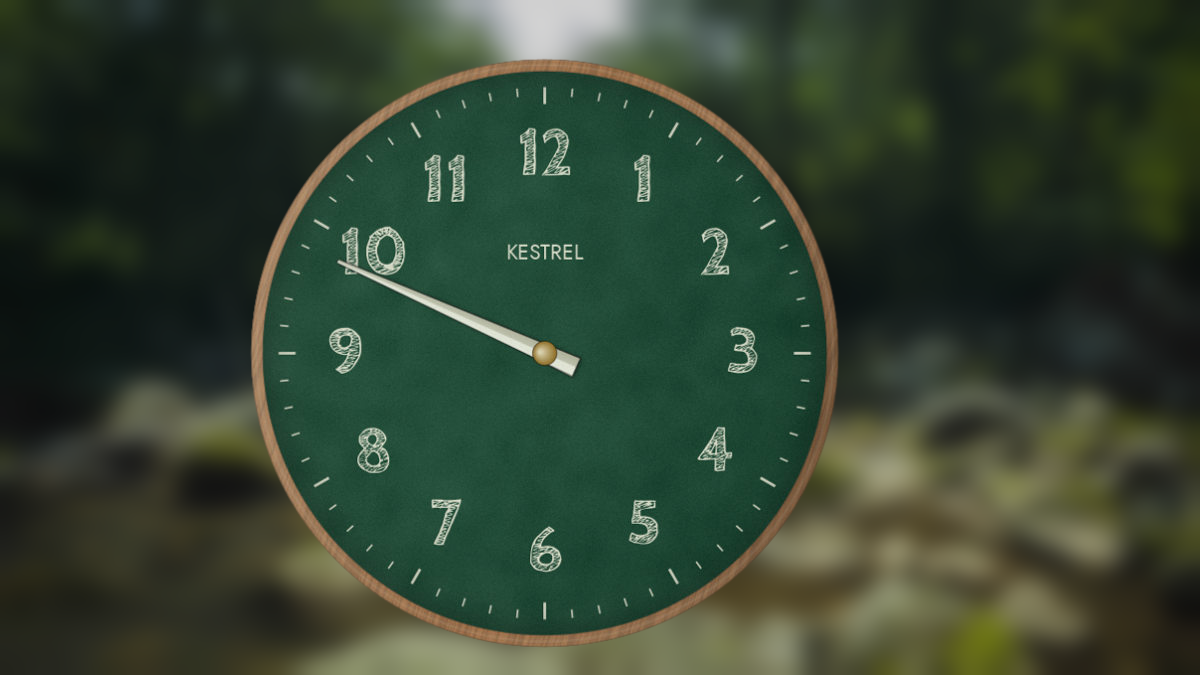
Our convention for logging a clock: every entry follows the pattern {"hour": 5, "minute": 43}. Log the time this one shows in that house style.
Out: {"hour": 9, "minute": 49}
